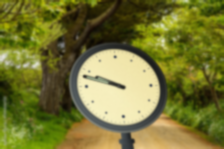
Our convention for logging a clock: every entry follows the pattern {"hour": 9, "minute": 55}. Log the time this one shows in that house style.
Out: {"hour": 9, "minute": 48}
